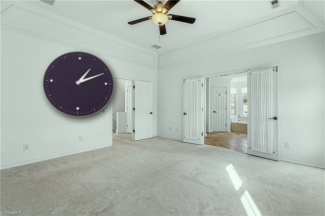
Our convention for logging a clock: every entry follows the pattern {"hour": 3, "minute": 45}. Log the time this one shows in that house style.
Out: {"hour": 1, "minute": 11}
